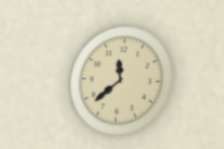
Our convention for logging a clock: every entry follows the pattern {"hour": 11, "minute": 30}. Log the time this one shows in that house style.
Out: {"hour": 11, "minute": 38}
